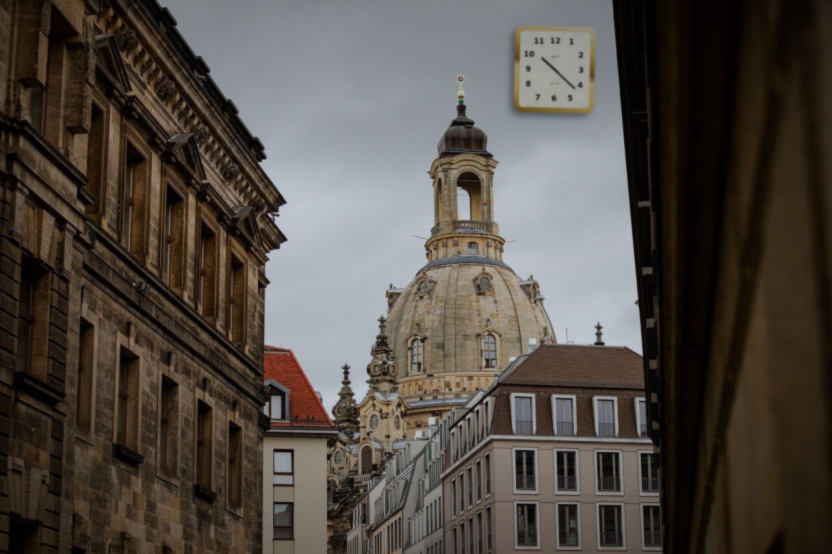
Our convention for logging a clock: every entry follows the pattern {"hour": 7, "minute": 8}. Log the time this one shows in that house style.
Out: {"hour": 10, "minute": 22}
